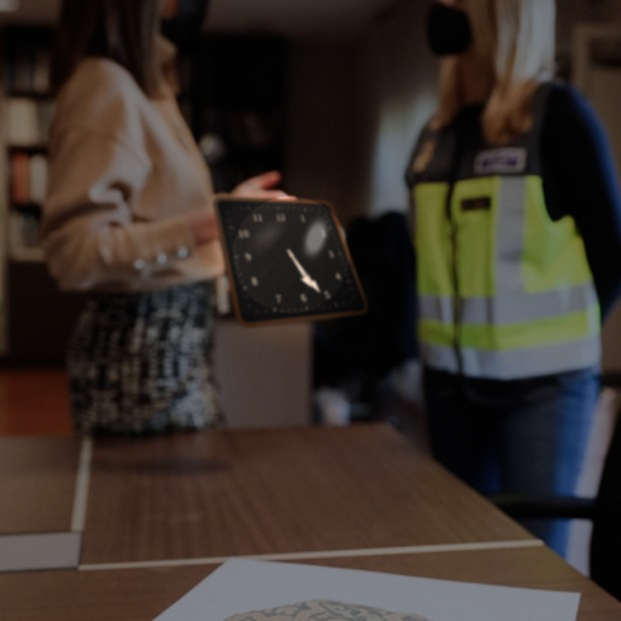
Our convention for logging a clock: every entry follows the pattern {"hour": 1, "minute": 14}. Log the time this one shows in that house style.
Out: {"hour": 5, "minute": 26}
